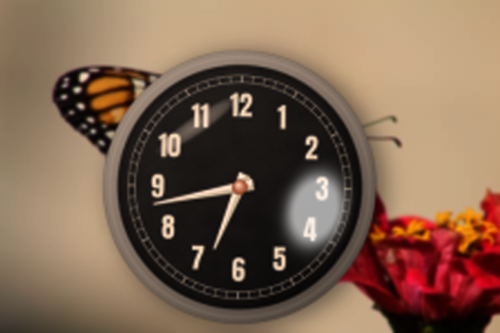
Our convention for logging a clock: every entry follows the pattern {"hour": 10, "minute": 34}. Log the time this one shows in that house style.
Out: {"hour": 6, "minute": 43}
